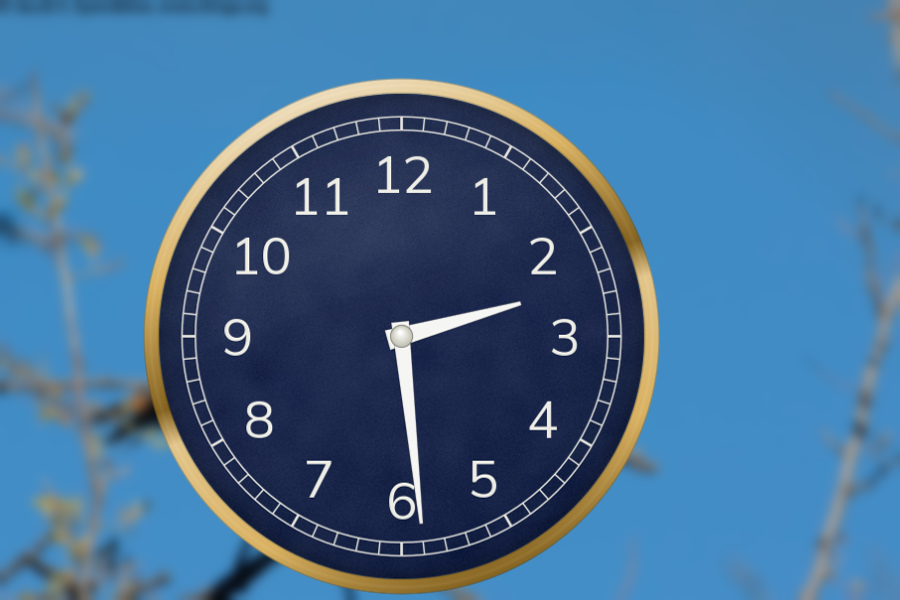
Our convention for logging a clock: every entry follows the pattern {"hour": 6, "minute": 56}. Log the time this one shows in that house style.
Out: {"hour": 2, "minute": 29}
